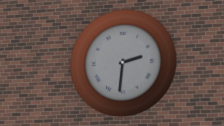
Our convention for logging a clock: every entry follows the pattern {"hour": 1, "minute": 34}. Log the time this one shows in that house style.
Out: {"hour": 2, "minute": 31}
